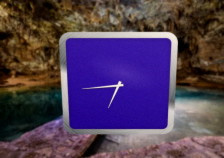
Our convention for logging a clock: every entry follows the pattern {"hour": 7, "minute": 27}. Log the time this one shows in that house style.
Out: {"hour": 6, "minute": 44}
